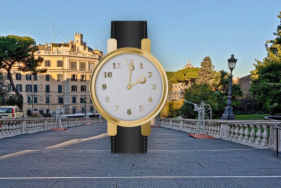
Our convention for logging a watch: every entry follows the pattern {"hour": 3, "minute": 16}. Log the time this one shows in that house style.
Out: {"hour": 2, "minute": 1}
